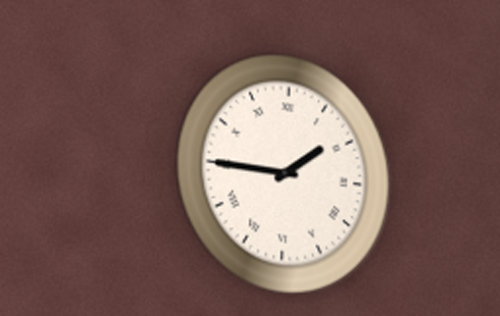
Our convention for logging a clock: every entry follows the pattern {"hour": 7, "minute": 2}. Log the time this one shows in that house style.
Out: {"hour": 1, "minute": 45}
